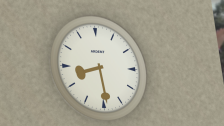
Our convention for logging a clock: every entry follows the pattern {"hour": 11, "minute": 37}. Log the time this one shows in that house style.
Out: {"hour": 8, "minute": 29}
